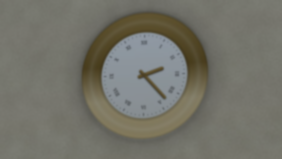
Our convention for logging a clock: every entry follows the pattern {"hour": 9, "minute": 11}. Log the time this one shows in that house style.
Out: {"hour": 2, "minute": 23}
